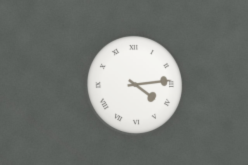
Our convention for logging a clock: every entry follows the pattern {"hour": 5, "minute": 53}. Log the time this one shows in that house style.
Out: {"hour": 4, "minute": 14}
